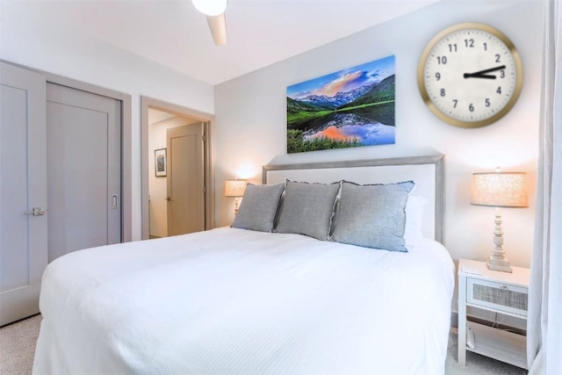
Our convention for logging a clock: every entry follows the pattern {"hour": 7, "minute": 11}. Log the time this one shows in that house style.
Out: {"hour": 3, "minute": 13}
